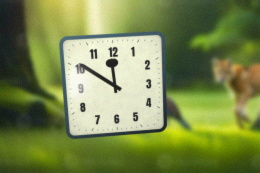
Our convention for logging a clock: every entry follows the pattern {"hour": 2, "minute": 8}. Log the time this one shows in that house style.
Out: {"hour": 11, "minute": 51}
